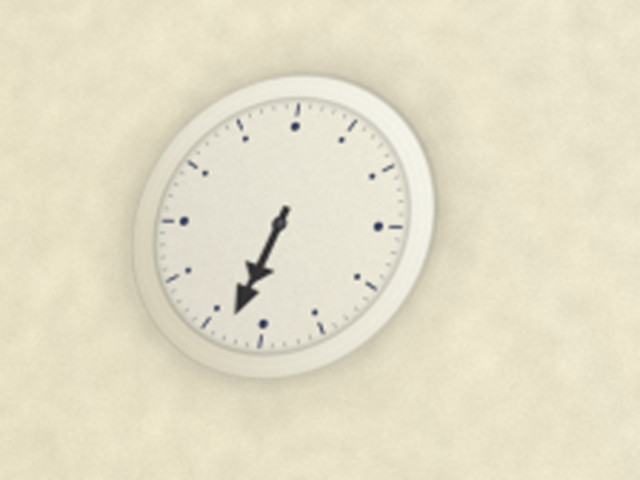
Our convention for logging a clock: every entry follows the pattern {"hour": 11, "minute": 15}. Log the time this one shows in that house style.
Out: {"hour": 6, "minute": 33}
